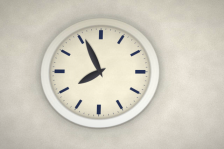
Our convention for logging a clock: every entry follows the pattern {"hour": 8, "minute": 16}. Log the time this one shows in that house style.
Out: {"hour": 7, "minute": 56}
